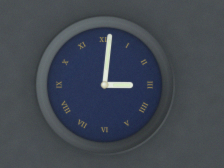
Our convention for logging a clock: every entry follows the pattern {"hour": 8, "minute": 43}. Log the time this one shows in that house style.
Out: {"hour": 3, "minute": 1}
